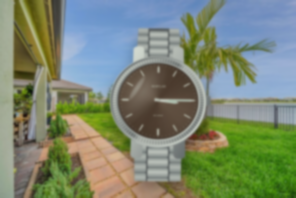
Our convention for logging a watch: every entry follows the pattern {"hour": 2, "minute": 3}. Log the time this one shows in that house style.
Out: {"hour": 3, "minute": 15}
